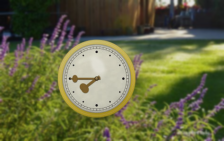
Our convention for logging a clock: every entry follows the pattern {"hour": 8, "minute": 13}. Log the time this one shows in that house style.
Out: {"hour": 7, "minute": 45}
